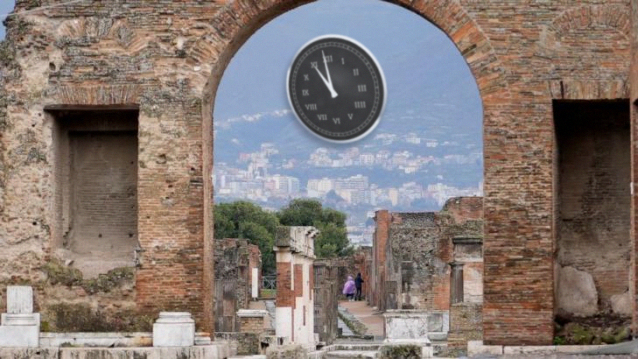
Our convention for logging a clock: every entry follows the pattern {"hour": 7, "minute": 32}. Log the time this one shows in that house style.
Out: {"hour": 10, "minute": 59}
